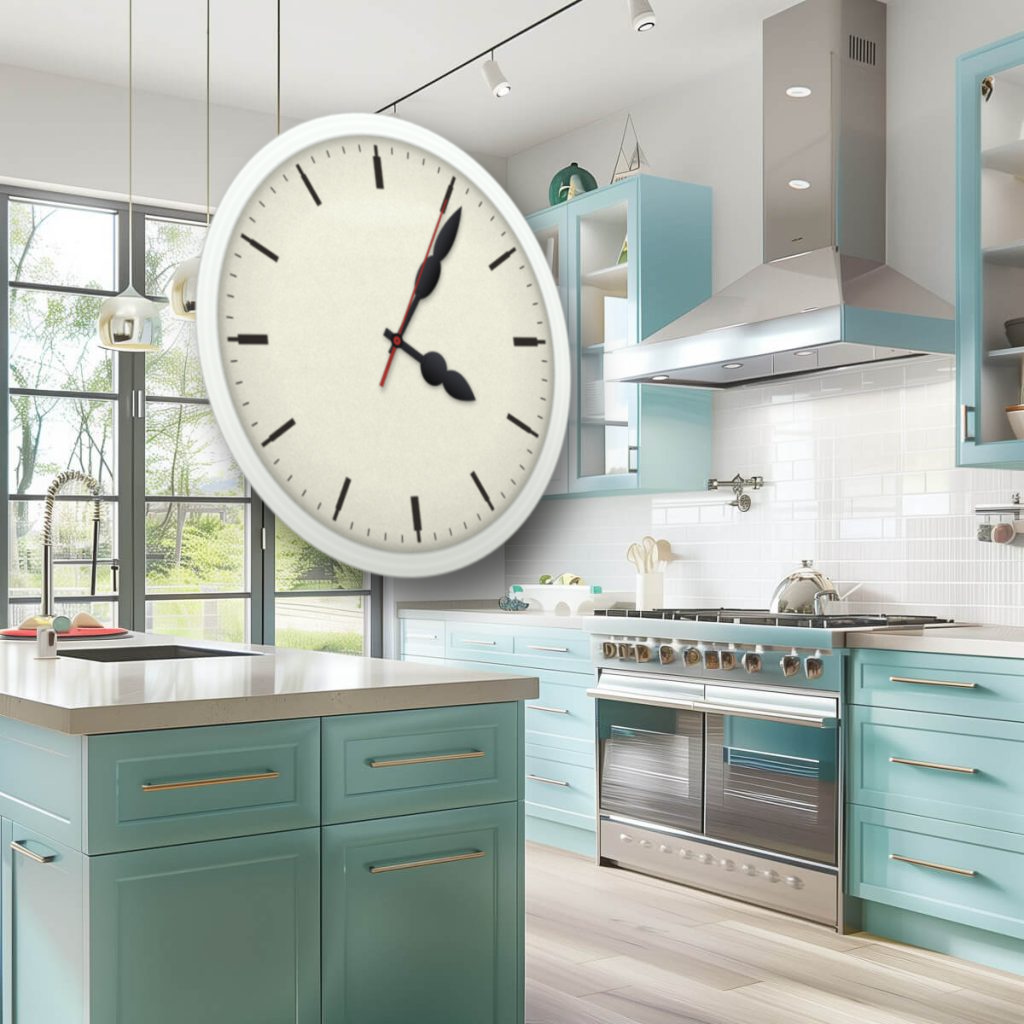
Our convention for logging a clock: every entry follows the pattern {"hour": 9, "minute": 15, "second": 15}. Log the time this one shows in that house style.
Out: {"hour": 4, "minute": 6, "second": 5}
